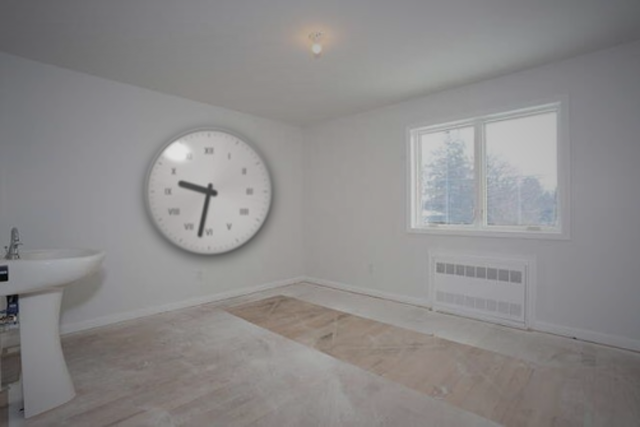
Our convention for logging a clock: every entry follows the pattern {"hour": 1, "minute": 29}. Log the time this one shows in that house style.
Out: {"hour": 9, "minute": 32}
